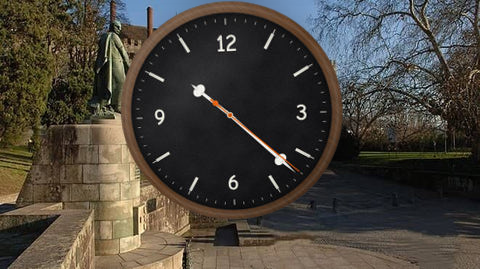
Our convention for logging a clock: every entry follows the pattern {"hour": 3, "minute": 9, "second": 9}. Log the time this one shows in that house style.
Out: {"hour": 10, "minute": 22, "second": 22}
